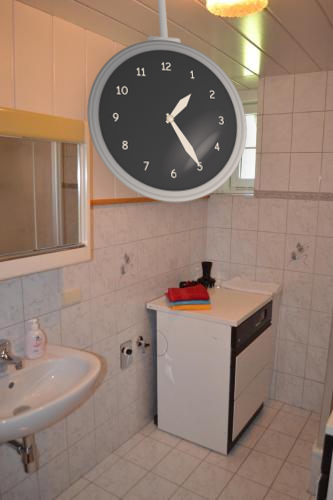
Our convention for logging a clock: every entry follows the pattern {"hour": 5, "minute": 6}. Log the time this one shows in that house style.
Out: {"hour": 1, "minute": 25}
